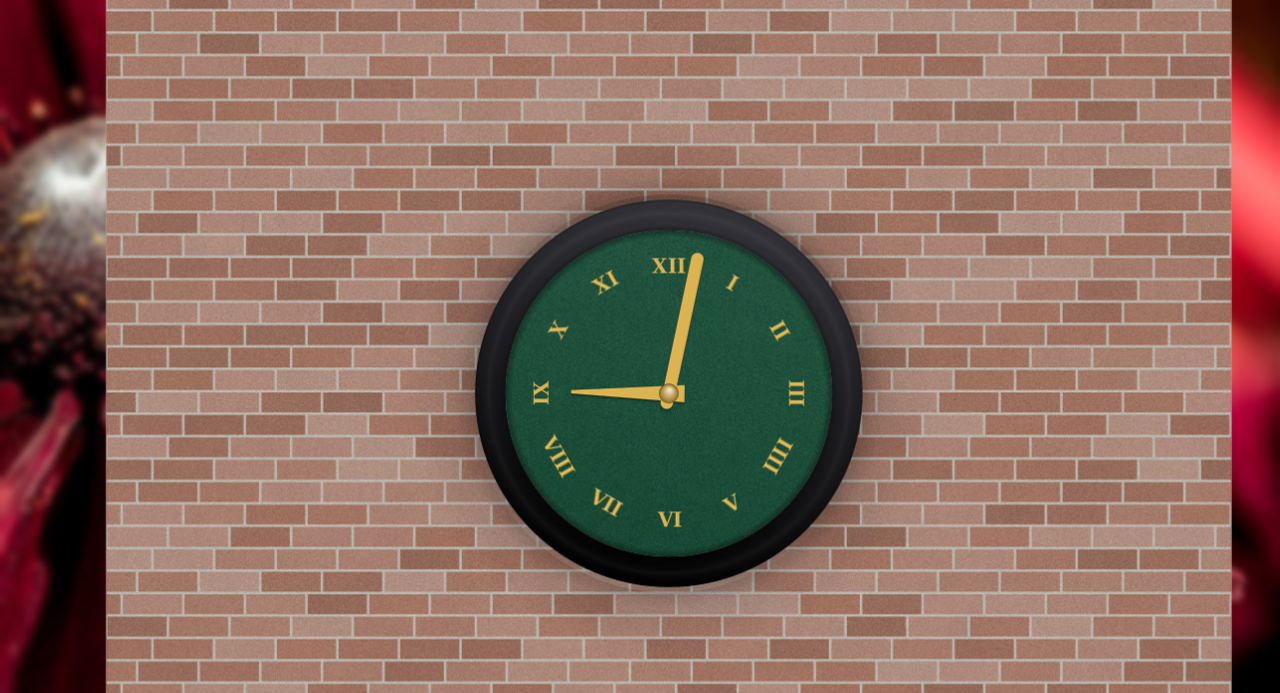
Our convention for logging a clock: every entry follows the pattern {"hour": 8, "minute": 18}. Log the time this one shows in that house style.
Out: {"hour": 9, "minute": 2}
